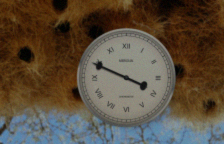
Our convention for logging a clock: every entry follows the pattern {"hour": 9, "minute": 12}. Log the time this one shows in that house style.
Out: {"hour": 3, "minute": 49}
